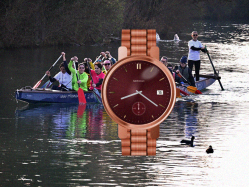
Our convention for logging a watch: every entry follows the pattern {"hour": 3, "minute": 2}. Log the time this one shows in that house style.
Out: {"hour": 8, "minute": 21}
